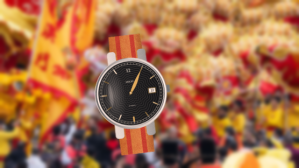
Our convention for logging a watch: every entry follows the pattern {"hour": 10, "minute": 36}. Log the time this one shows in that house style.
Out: {"hour": 1, "minute": 5}
